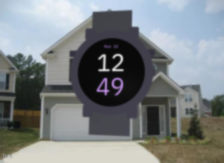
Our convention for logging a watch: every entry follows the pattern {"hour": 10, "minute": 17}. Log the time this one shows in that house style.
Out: {"hour": 12, "minute": 49}
